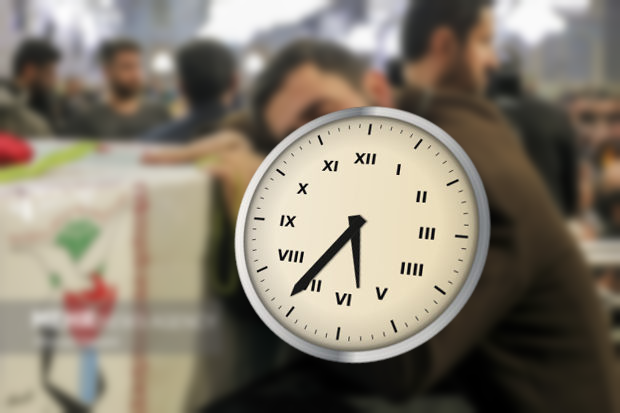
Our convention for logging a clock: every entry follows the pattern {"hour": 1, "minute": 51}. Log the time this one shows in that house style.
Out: {"hour": 5, "minute": 36}
